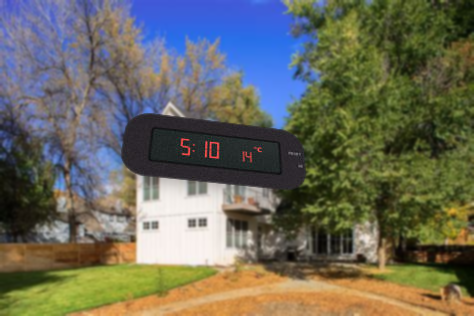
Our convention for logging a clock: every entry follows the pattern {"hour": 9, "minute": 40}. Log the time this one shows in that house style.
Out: {"hour": 5, "minute": 10}
